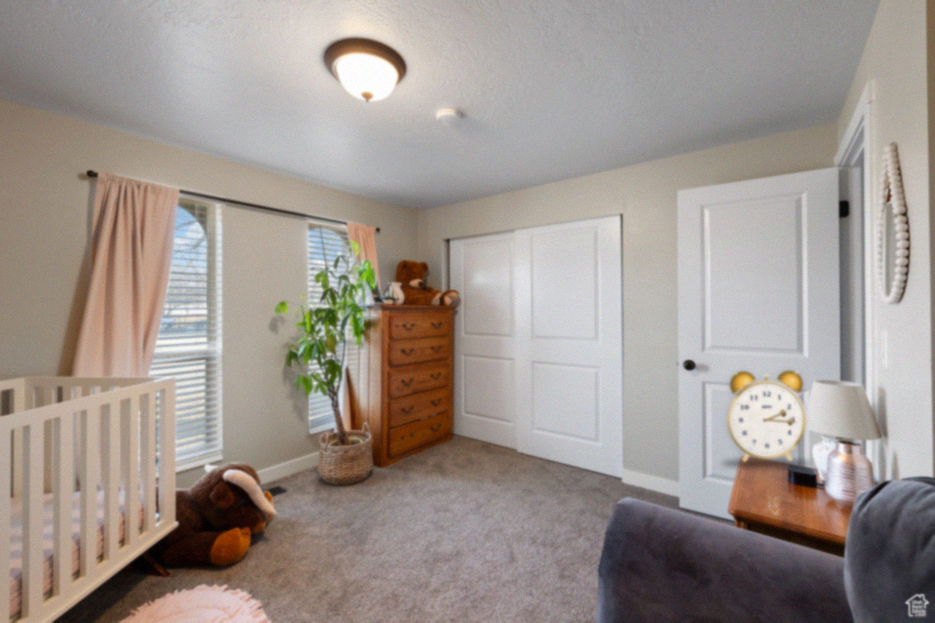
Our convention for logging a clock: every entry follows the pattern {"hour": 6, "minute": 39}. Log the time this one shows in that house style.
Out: {"hour": 2, "minute": 16}
